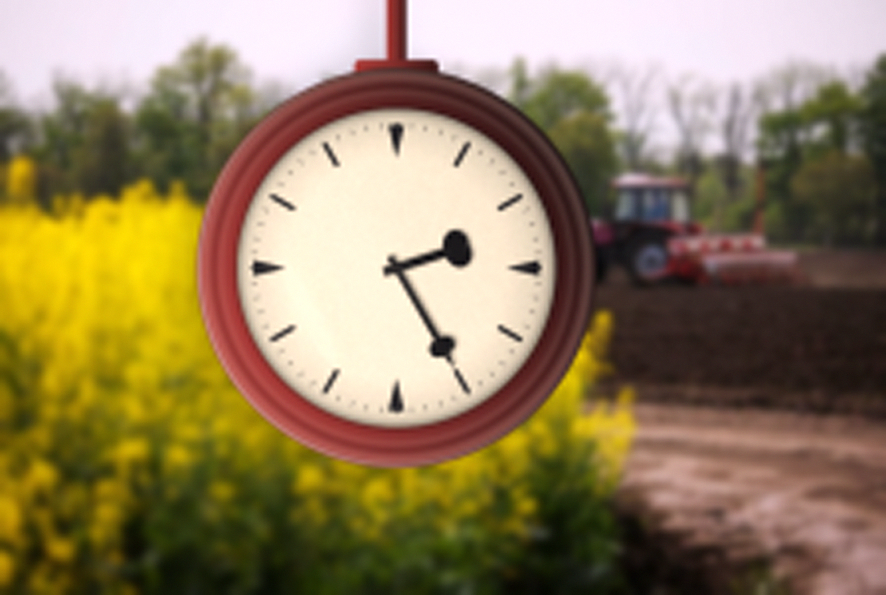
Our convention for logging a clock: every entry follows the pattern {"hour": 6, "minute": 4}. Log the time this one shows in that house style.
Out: {"hour": 2, "minute": 25}
